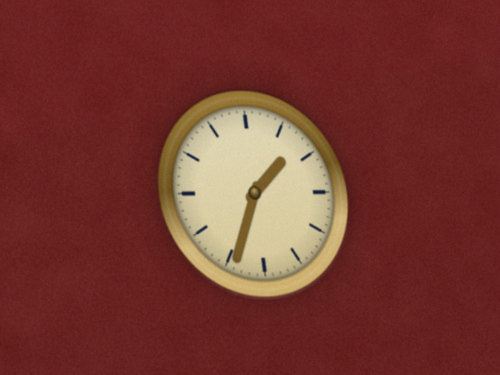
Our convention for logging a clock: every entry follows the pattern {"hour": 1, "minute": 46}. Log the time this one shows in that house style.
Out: {"hour": 1, "minute": 34}
